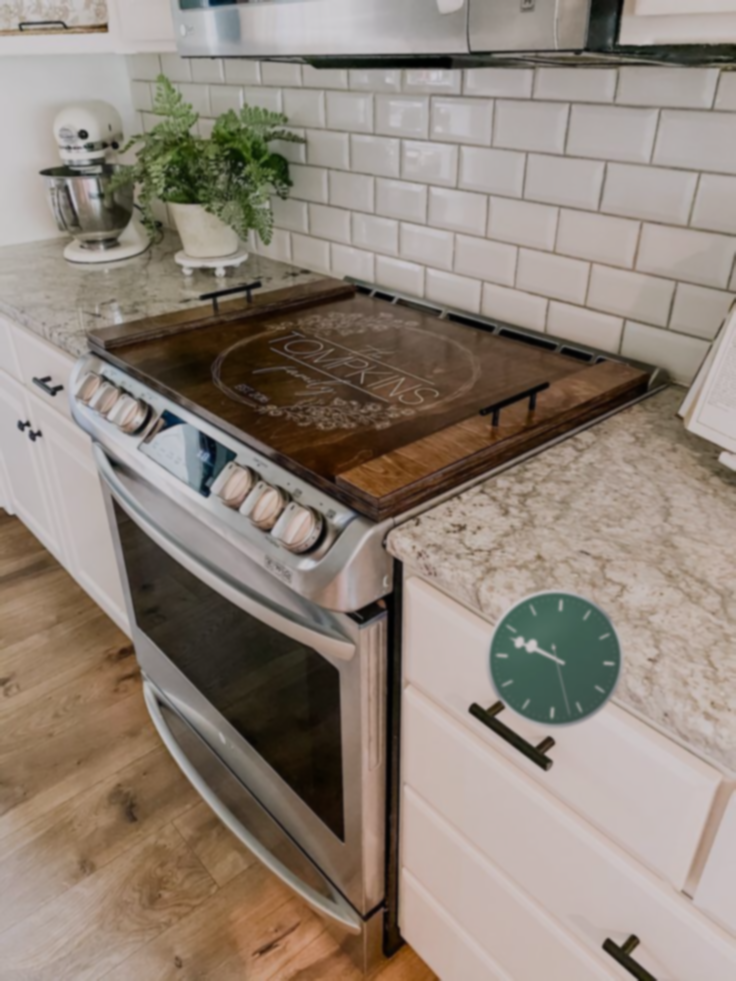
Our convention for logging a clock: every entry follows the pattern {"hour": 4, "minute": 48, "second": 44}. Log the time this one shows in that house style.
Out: {"hour": 9, "minute": 48, "second": 27}
